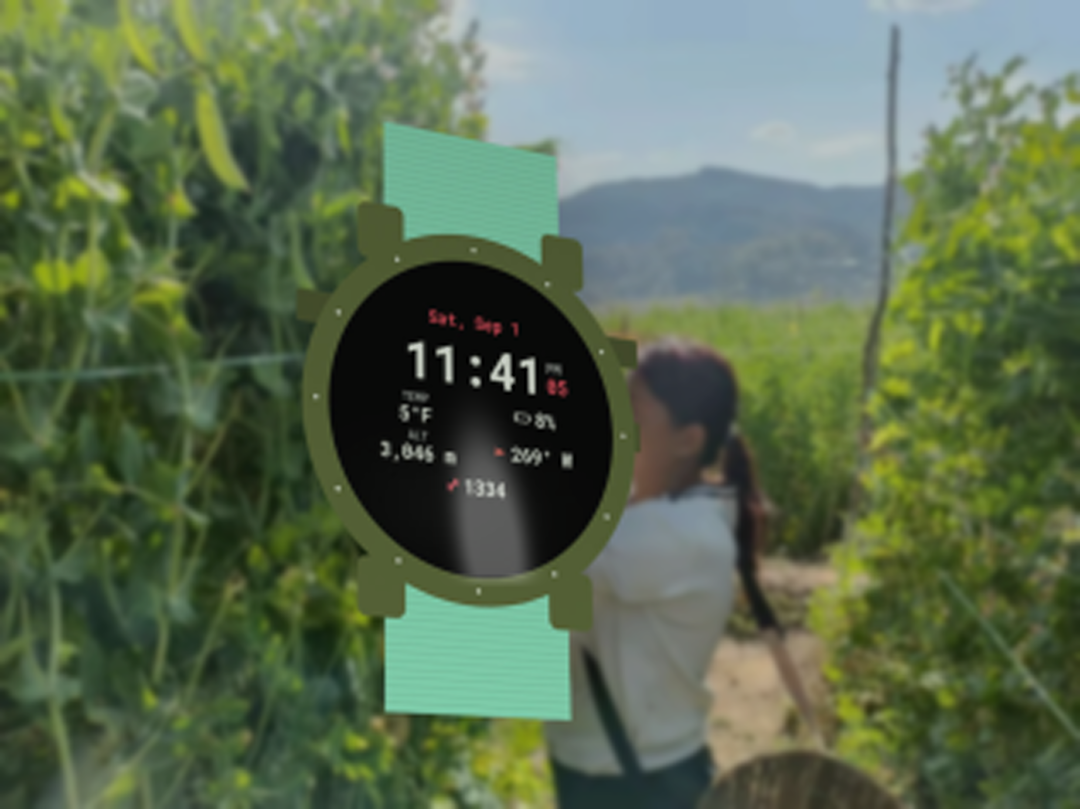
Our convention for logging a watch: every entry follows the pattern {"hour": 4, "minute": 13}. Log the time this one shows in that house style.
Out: {"hour": 11, "minute": 41}
